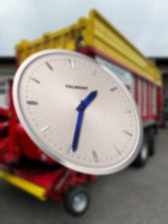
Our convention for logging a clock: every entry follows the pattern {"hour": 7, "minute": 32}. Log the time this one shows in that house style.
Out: {"hour": 1, "minute": 34}
